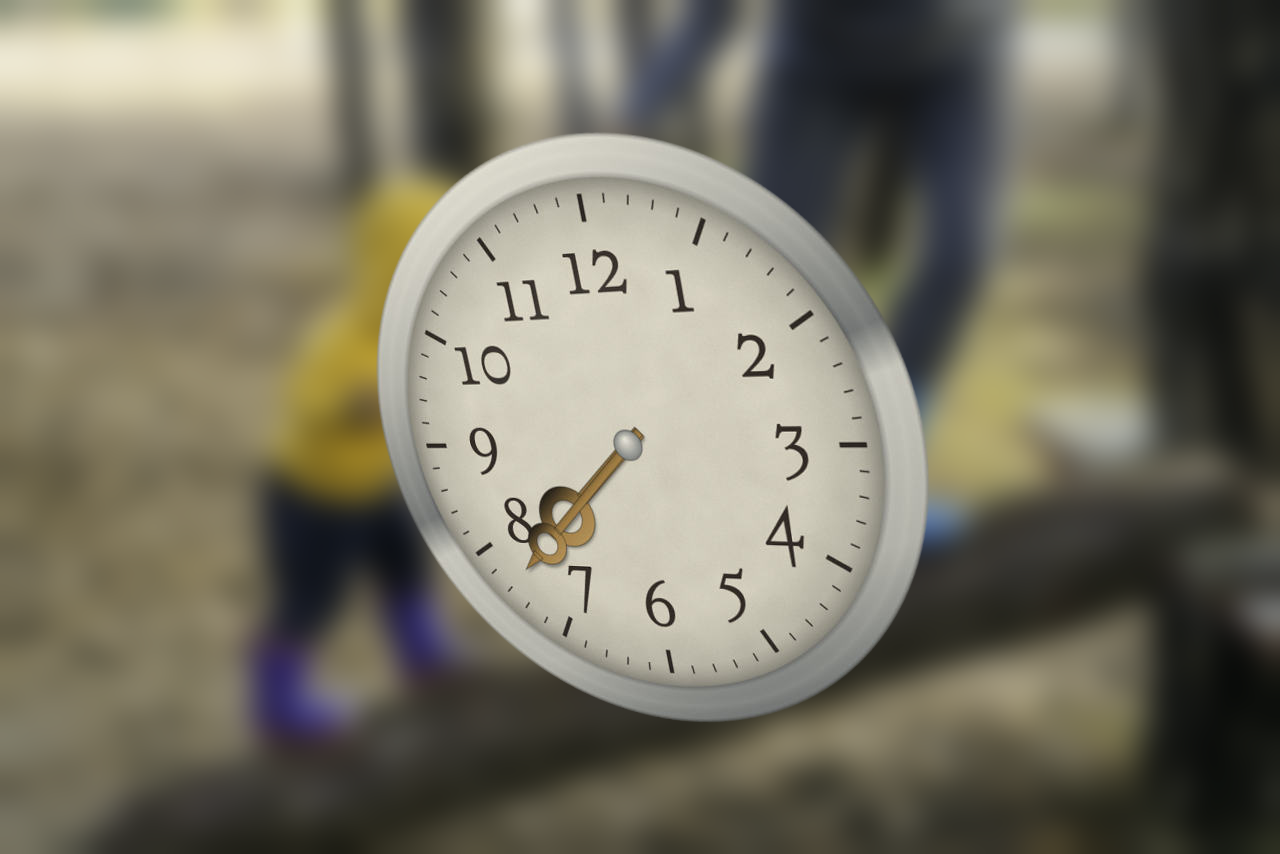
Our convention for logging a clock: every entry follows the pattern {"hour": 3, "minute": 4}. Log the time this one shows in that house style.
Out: {"hour": 7, "minute": 38}
